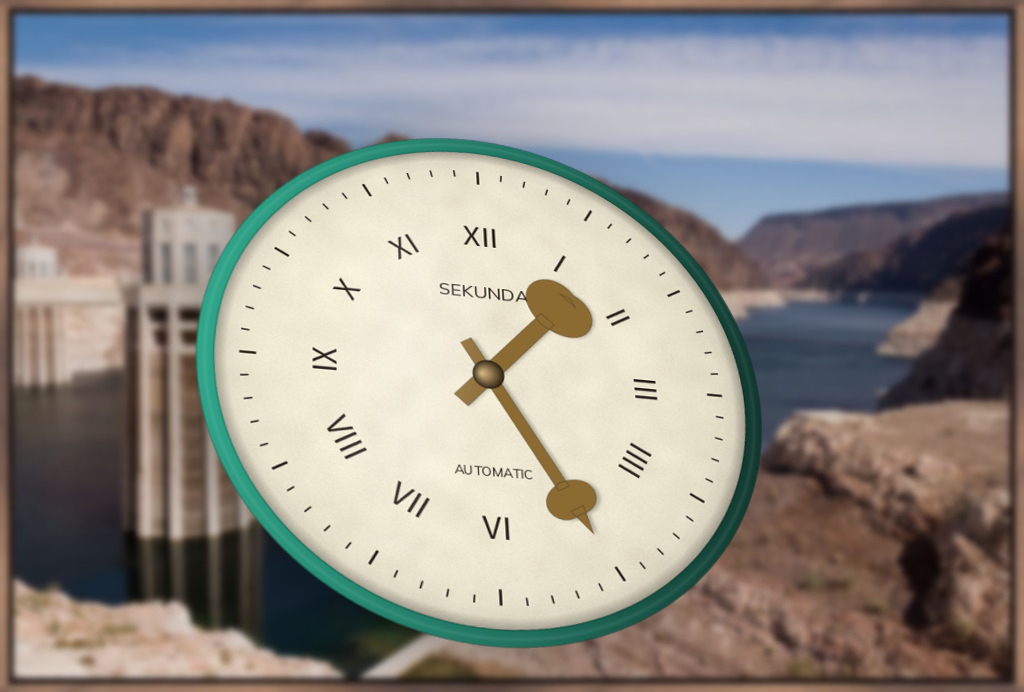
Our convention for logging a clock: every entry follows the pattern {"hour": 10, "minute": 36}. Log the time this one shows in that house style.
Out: {"hour": 1, "minute": 25}
